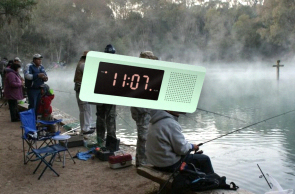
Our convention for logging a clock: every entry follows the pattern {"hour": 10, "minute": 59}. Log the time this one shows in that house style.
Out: {"hour": 11, "minute": 7}
